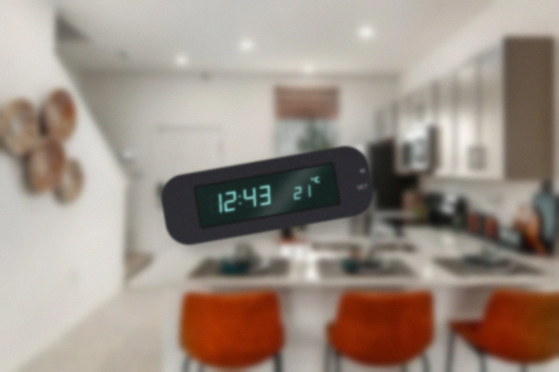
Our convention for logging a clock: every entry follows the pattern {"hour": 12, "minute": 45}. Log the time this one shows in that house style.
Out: {"hour": 12, "minute": 43}
